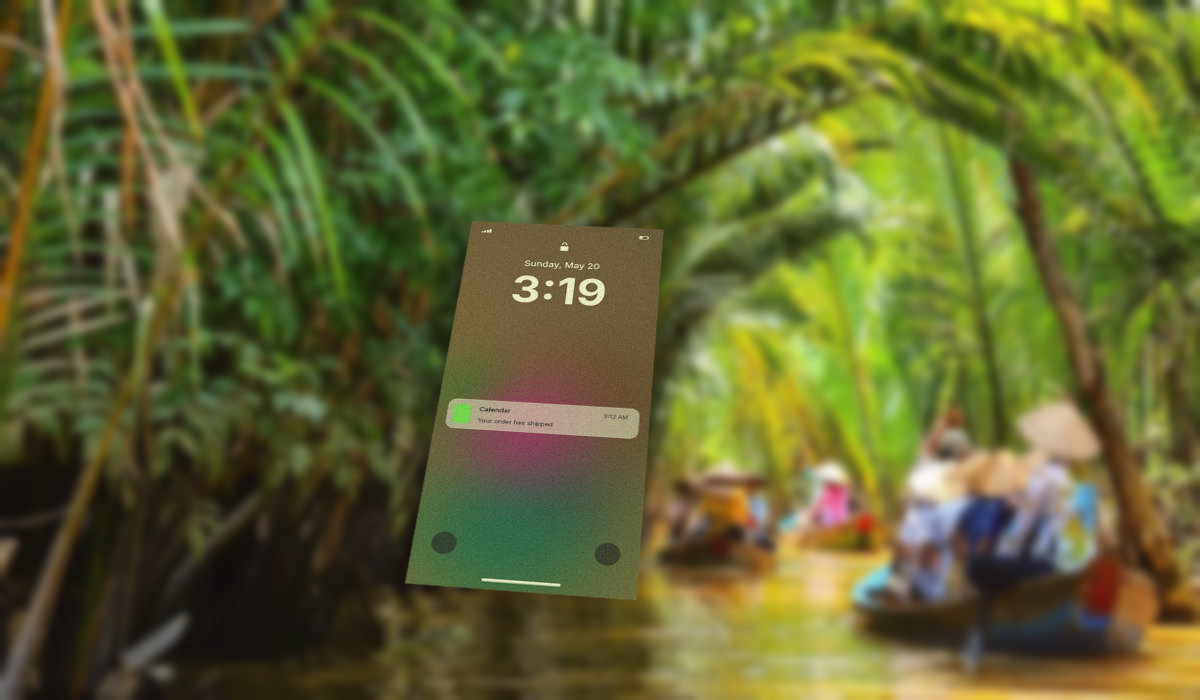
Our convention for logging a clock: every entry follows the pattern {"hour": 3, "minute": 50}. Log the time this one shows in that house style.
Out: {"hour": 3, "minute": 19}
